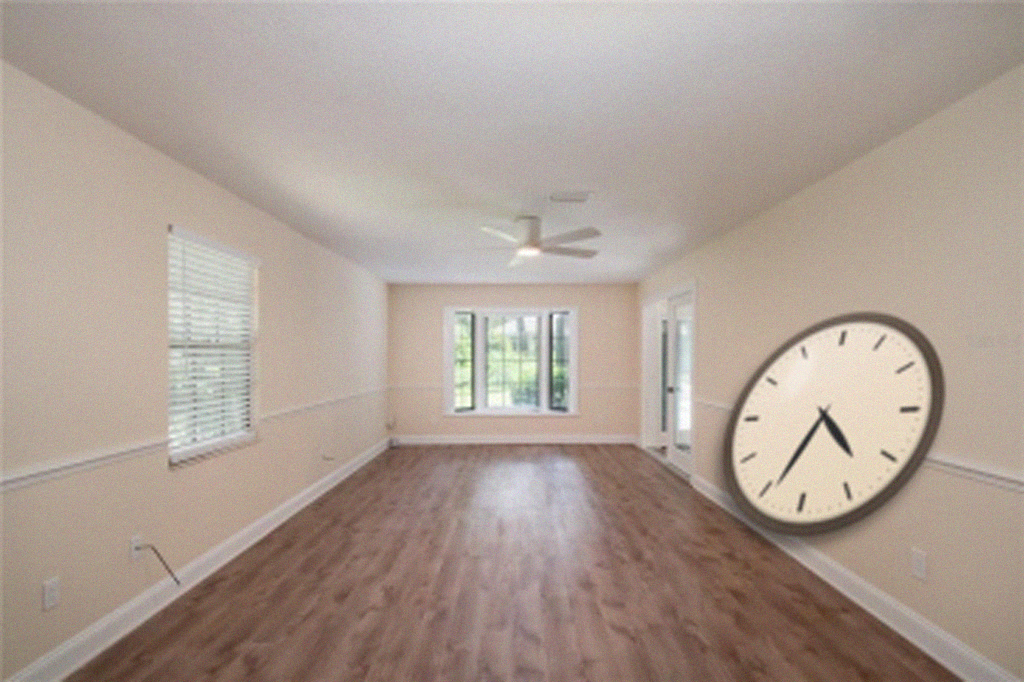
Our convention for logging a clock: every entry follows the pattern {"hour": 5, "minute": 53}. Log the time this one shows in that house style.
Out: {"hour": 4, "minute": 34}
